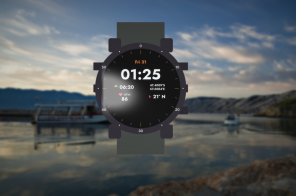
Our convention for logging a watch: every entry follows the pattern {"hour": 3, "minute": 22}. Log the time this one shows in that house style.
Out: {"hour": 1, "minute": 25}
